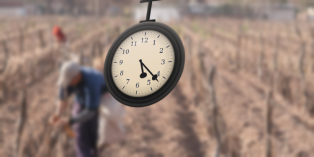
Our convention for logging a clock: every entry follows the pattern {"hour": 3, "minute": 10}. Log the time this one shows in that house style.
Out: {"hour": 5, "minute": 22}
